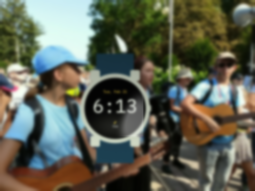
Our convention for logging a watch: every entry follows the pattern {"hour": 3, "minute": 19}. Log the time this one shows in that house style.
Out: {"hour": 6, "minute": 13}
